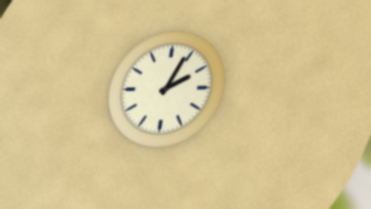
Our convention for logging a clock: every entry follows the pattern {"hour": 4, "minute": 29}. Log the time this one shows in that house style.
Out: {"hour": 2, "minute": 4}
